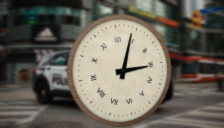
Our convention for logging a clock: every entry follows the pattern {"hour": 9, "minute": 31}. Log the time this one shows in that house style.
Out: {"hour": 3, "minute": 4}
